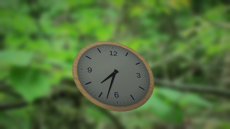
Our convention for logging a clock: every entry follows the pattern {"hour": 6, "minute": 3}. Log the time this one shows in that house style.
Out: {"hour": 7, "minute": 33}
